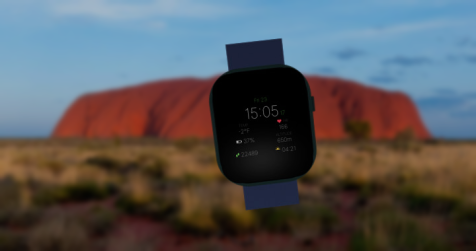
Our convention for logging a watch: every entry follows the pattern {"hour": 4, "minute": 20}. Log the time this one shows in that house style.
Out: {"hour": 15, "minute": 5}
